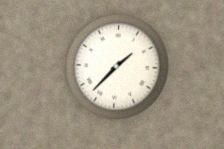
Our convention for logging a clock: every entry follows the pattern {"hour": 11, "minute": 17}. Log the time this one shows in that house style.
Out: {"hour": 1, "minute": 37}
